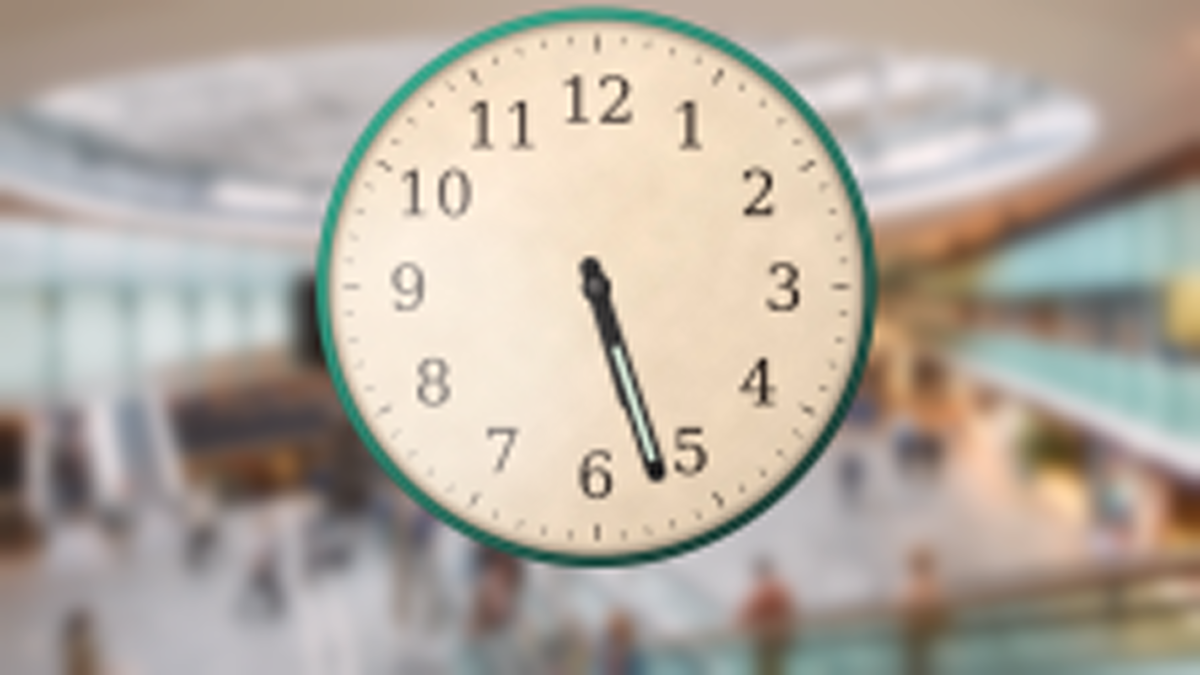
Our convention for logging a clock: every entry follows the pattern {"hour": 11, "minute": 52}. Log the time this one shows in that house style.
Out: {"hour": 5, "minute": 27}
